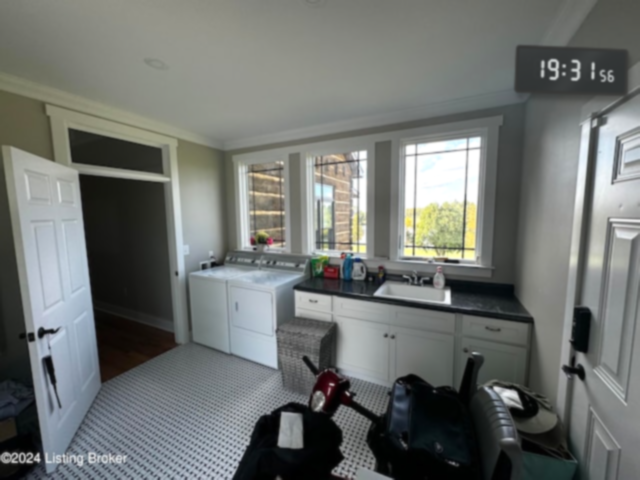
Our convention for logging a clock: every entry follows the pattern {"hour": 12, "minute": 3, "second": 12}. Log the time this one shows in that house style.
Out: {"hour": 19, "minute": 31, "second": 56}
